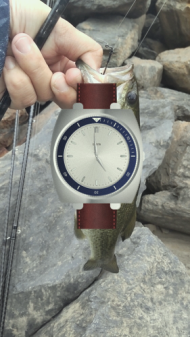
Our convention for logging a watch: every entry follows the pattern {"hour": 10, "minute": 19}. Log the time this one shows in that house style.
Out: {"hour": 4, "minute": 59}
